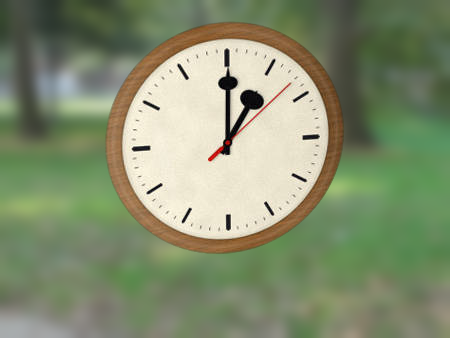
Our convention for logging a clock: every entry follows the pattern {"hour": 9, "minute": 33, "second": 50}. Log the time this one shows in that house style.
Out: {"hour": 1, "minute": 0, "second": 8}
